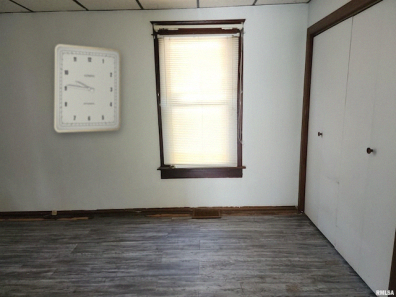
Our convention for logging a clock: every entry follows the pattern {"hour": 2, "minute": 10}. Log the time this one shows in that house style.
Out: {"hour": 9, "minute": 46}
